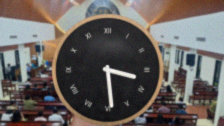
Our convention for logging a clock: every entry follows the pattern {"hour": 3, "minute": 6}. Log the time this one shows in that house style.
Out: {"hour": 3, "minute": 29}
